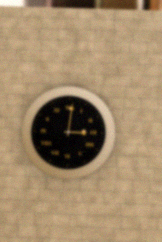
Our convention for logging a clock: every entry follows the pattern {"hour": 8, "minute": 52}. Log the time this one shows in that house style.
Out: {"hour": 3, "minute": 1}
